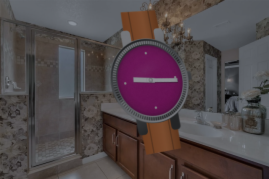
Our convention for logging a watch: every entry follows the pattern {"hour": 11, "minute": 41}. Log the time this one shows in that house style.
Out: {"hour": 9, "minute": 16}
